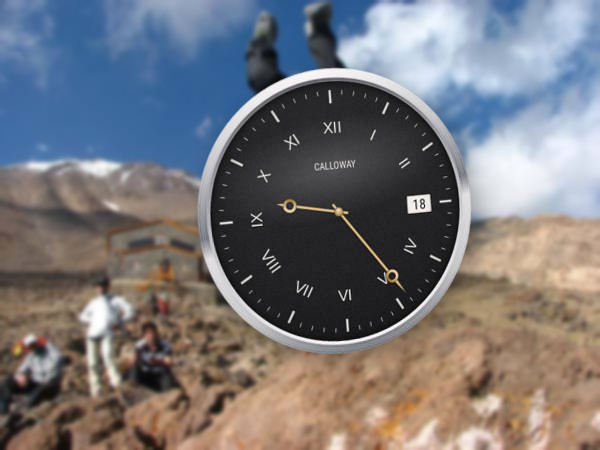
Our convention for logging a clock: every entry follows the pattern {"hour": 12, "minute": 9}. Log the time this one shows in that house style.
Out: {"hour": 9, "minute": 24}
